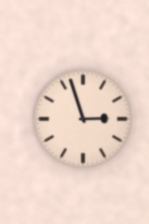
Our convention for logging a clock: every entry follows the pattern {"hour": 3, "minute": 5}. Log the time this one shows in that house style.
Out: {"hour": 2, "minute": 57}
